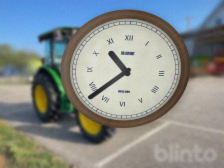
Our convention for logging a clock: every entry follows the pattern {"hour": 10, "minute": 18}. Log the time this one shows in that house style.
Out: {"hour": 10, "minute": 38}
